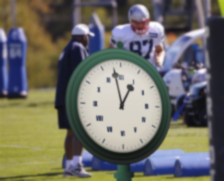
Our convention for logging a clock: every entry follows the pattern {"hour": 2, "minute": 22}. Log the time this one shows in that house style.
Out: {"hour": 12, "minute": 58}
